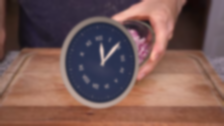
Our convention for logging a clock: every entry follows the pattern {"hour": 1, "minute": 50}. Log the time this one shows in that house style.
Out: {"hour": 12, "minute": 9}
